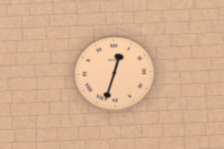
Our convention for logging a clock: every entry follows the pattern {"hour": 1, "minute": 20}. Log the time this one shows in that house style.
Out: {"hour": 12, "minute": 33}
